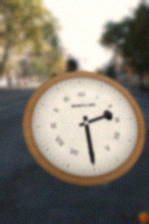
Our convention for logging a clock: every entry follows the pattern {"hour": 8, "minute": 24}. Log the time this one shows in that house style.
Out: {"hour": 2, "minute": 30}
